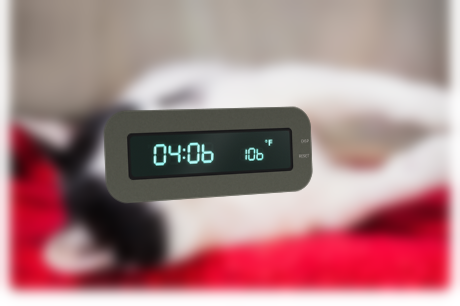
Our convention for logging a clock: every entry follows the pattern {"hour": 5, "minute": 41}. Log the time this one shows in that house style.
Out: {"hour": 4, "minute": 6}
